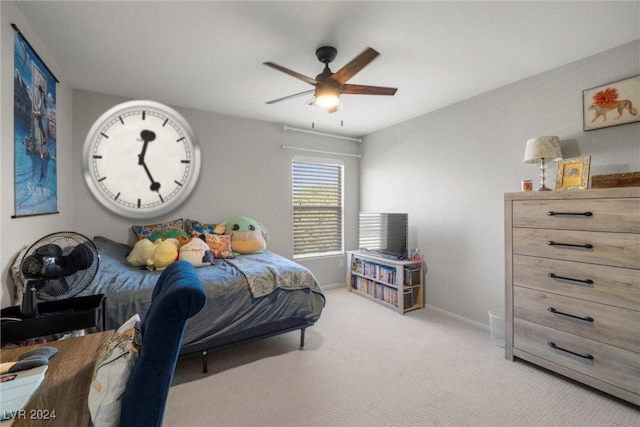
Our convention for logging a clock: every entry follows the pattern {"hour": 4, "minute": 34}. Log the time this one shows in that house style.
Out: {"hour": 12, "minute": 25}
